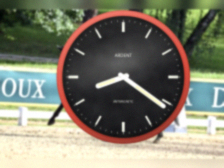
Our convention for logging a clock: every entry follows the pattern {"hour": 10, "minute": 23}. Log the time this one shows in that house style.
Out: {"hour": 8, "minute": 21}
